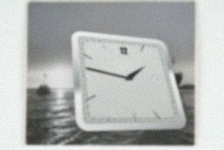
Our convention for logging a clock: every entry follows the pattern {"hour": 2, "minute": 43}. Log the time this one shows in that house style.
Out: {"hour": 1, "minute": 47}
